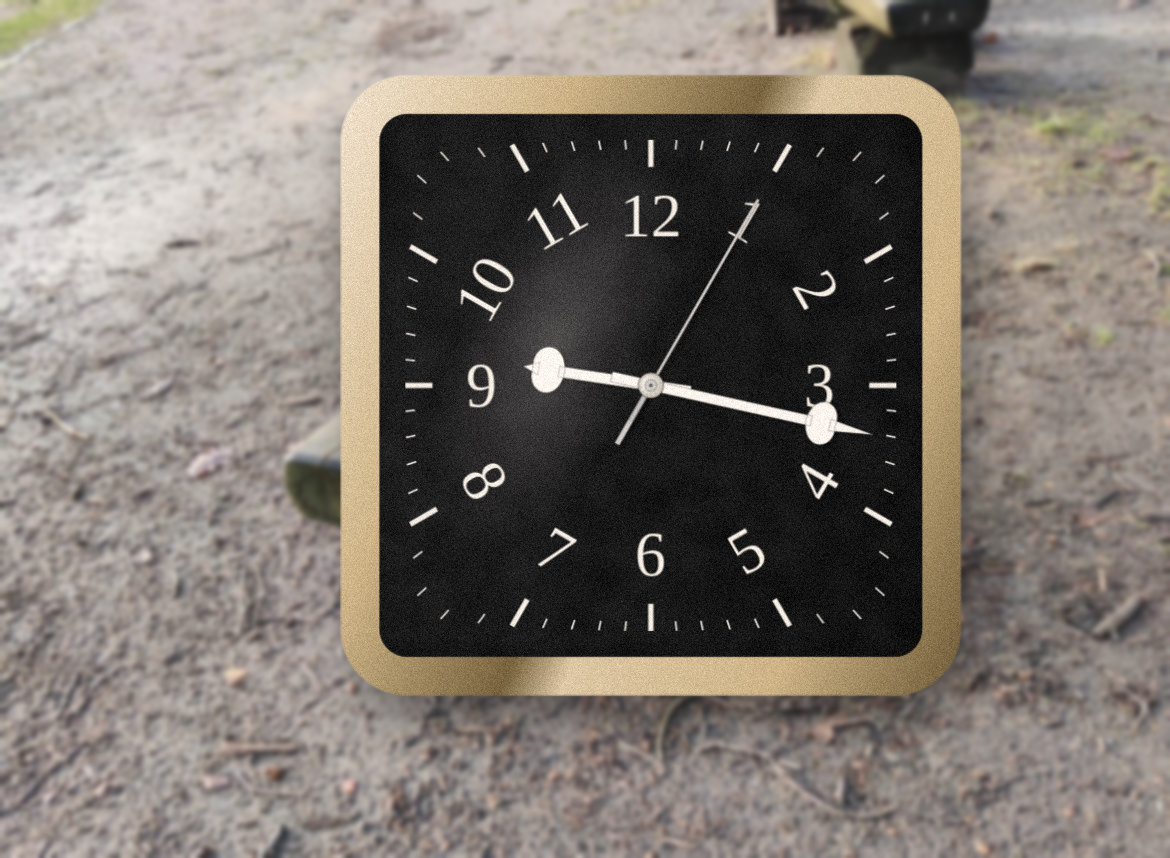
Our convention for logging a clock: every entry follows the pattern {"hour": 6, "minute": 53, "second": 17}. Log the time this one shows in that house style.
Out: {"hour": 9, "minute": 17, "second": 5}
